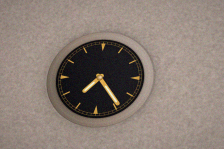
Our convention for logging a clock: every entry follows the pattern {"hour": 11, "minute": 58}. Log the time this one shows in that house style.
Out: {"hour": 7, "minute": 24}
